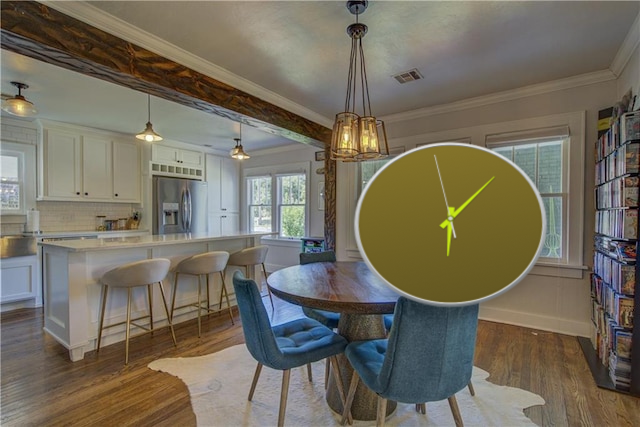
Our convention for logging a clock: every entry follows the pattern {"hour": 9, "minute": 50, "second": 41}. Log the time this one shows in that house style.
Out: {"hour": 6, "minute": 6, "second": 58}
